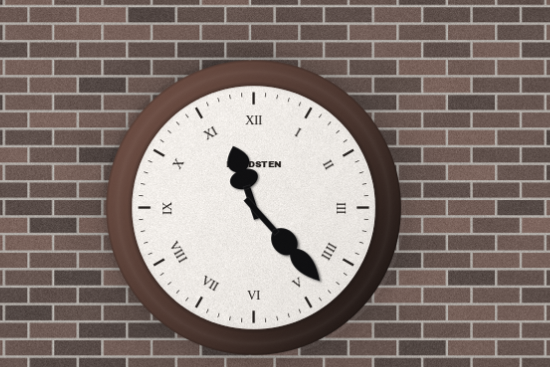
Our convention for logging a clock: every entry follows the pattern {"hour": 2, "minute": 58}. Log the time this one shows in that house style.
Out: {"hour": 11, "minute": 23}
